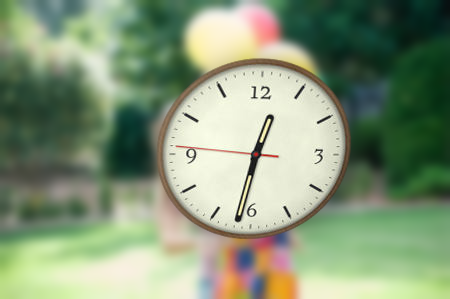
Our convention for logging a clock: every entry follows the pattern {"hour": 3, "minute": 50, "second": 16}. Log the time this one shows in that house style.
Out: {"hour": 12, "minute": 31, "second": 46}
